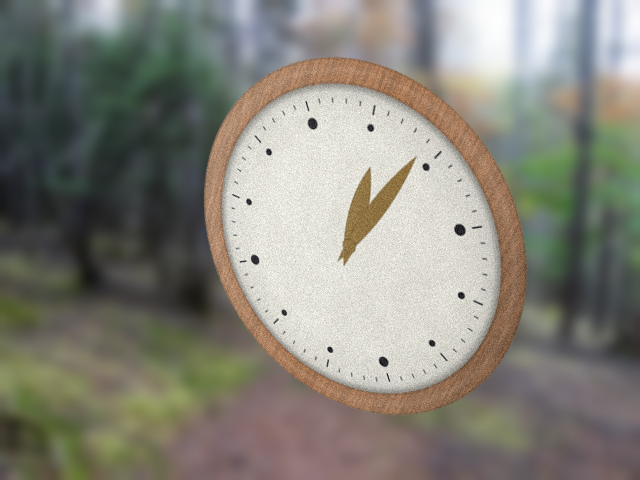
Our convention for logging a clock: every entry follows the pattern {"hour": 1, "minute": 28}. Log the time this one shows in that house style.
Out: {"hour": 1, "minute": 9}
